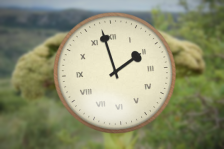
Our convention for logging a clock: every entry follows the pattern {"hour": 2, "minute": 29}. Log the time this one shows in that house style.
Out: {"hour": 1, "minute": 58}
